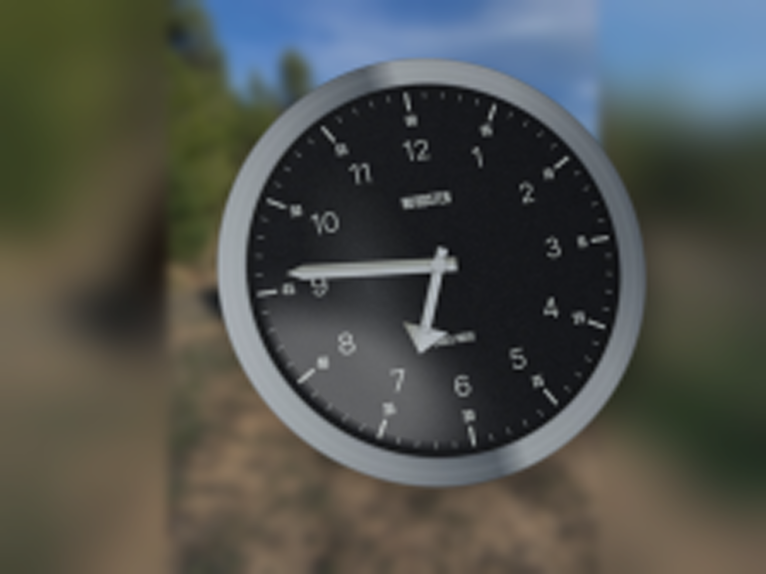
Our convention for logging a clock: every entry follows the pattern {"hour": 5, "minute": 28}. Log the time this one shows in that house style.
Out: {"hour": 6, "minute": 46}
